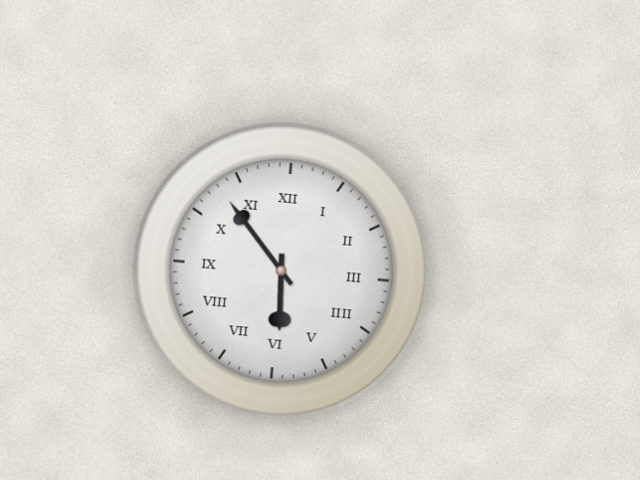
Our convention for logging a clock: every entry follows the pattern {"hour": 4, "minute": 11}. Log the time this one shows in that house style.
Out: {"hour": 5, "minute": 53}
